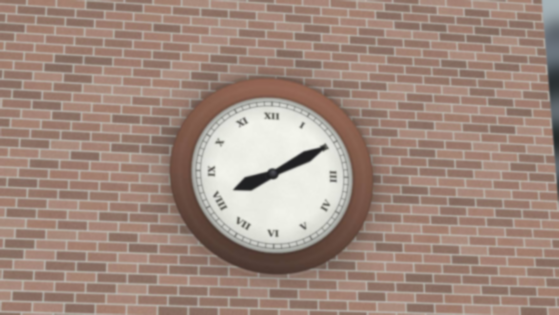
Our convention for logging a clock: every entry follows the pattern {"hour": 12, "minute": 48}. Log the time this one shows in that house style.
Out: {"hour": 8, "minute": 10}
